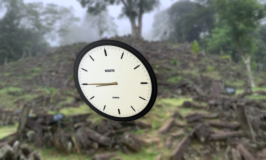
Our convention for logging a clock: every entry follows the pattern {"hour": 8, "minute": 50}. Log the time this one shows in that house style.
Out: {"hour": 8, "minute": 45}
